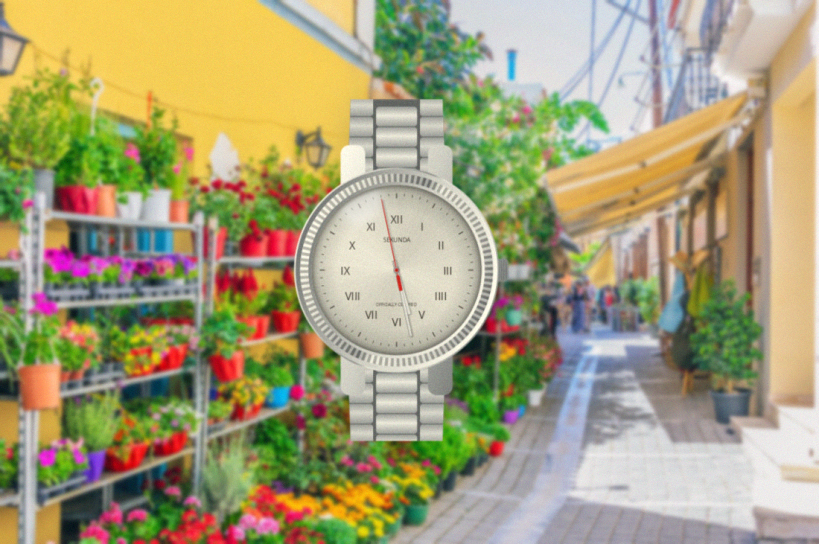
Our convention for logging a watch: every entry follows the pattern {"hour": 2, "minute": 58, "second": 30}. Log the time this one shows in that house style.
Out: {"hour": 5, "minute": 27, "second": 58}
